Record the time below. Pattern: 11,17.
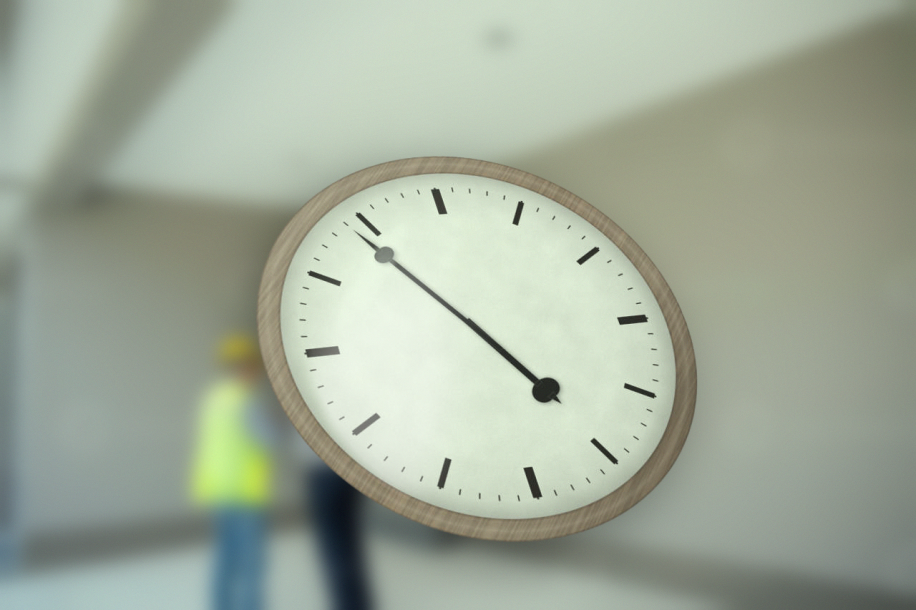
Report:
4,54
